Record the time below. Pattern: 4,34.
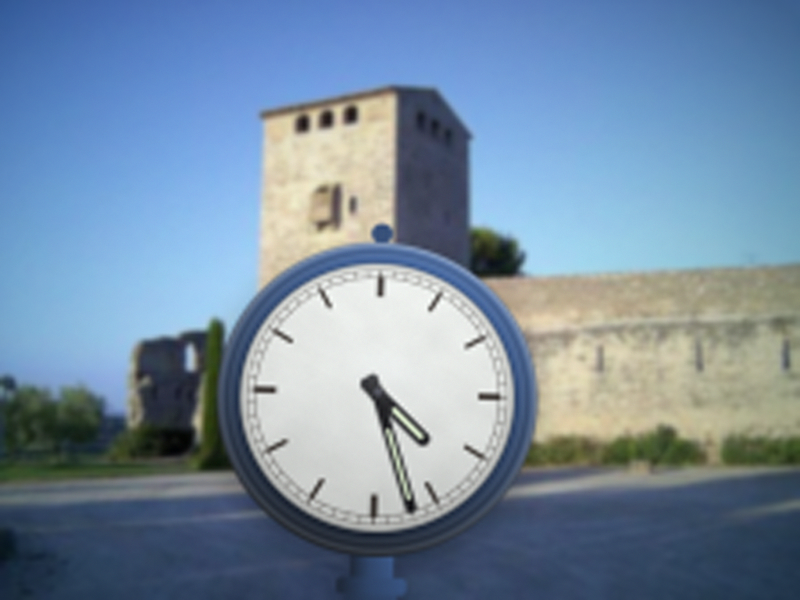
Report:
4,27
